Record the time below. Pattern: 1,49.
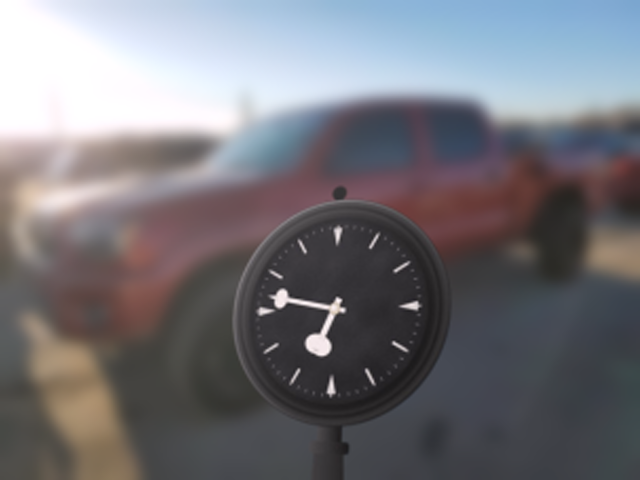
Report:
6,47
